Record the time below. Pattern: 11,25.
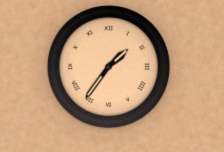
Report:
1,36
